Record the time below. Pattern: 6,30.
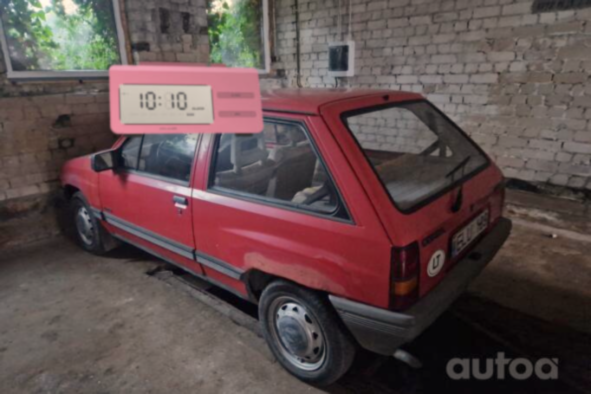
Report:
10,10
